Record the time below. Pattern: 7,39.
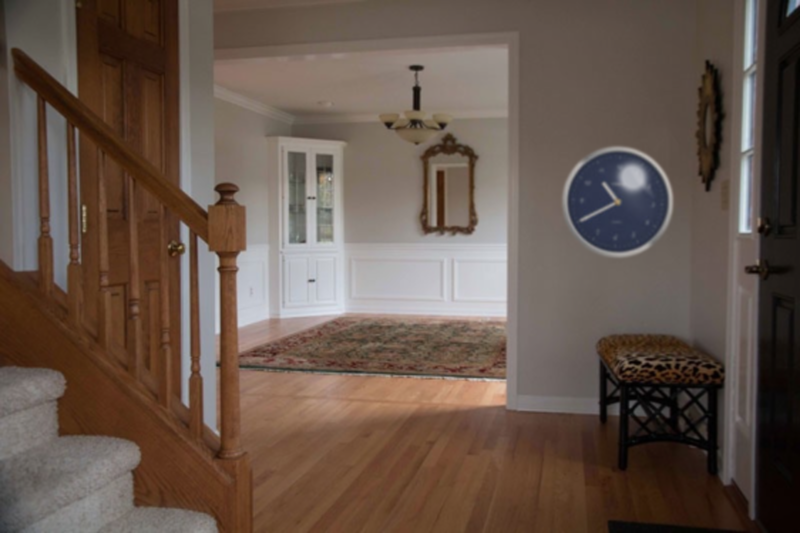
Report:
10,40
